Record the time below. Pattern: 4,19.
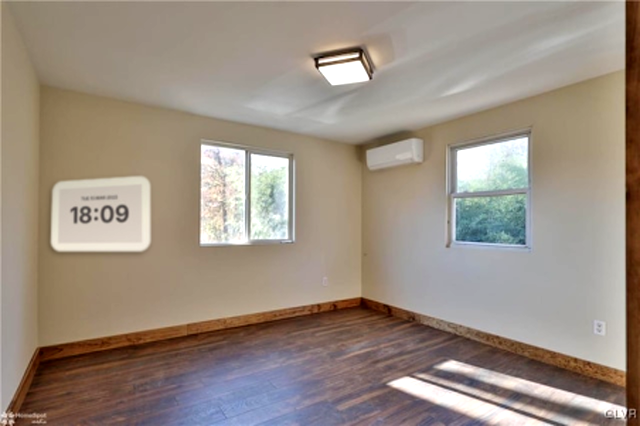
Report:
18,09
